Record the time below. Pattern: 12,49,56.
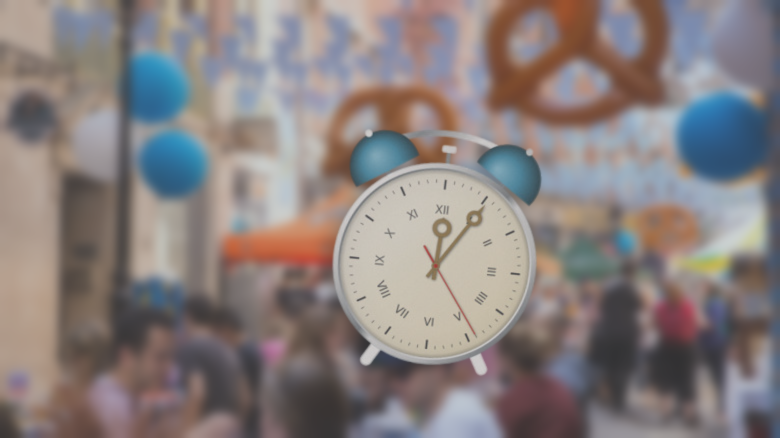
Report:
12,05,24
